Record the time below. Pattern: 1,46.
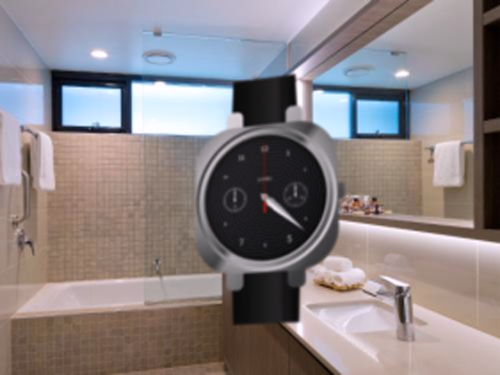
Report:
4,22
